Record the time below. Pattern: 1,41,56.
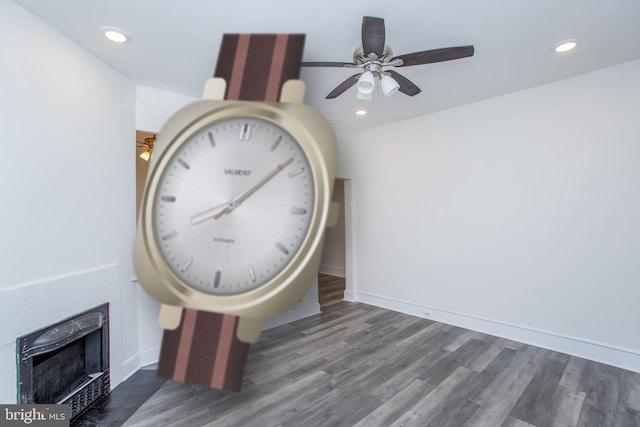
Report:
8,08,08
